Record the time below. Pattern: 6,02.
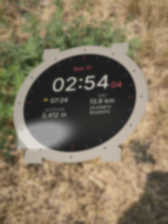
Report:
2,54
